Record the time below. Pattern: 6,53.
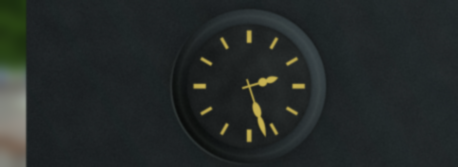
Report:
2,27
